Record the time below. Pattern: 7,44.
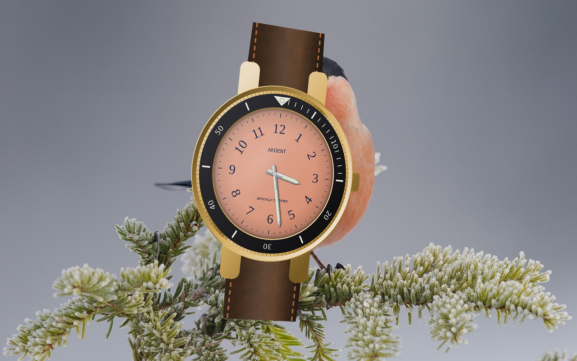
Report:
3,28
